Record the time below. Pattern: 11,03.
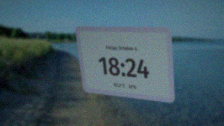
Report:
18,24
